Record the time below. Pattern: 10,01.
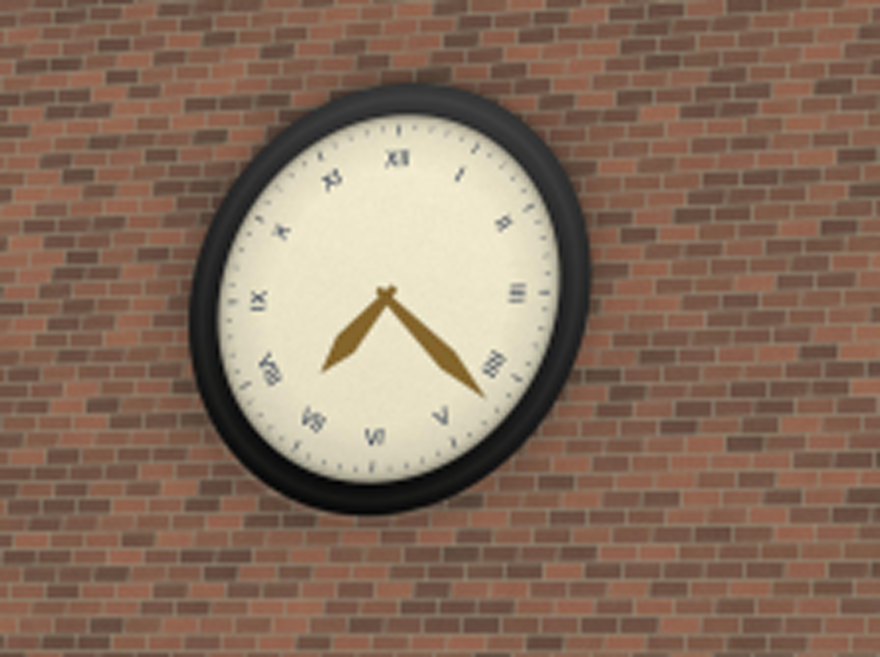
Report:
7,22
